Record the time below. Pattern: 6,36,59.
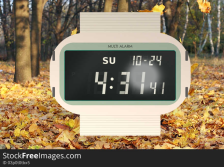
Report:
4,31,41
